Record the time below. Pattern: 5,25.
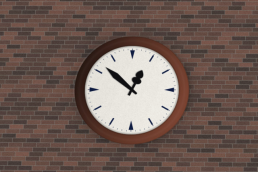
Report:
12,52
